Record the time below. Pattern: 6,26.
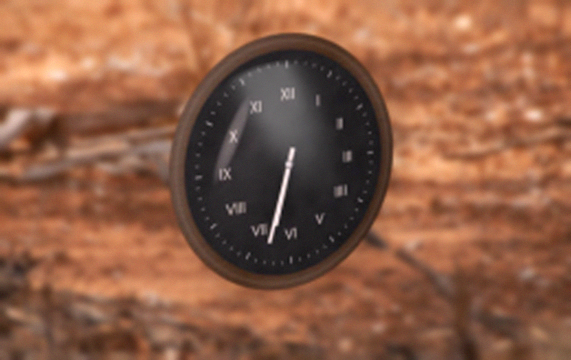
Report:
6,33
